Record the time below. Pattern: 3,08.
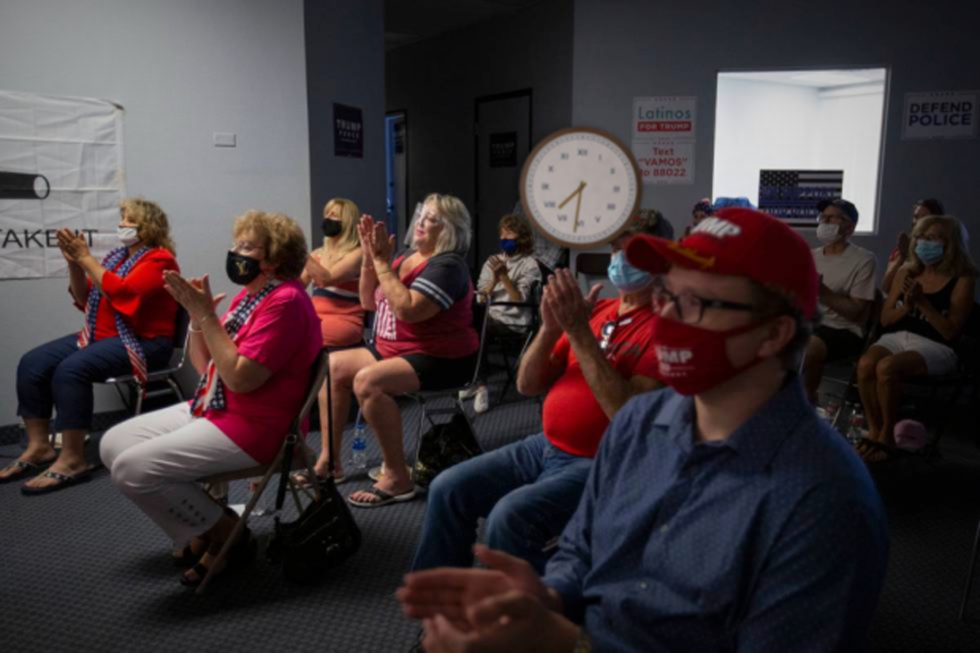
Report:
7,31
